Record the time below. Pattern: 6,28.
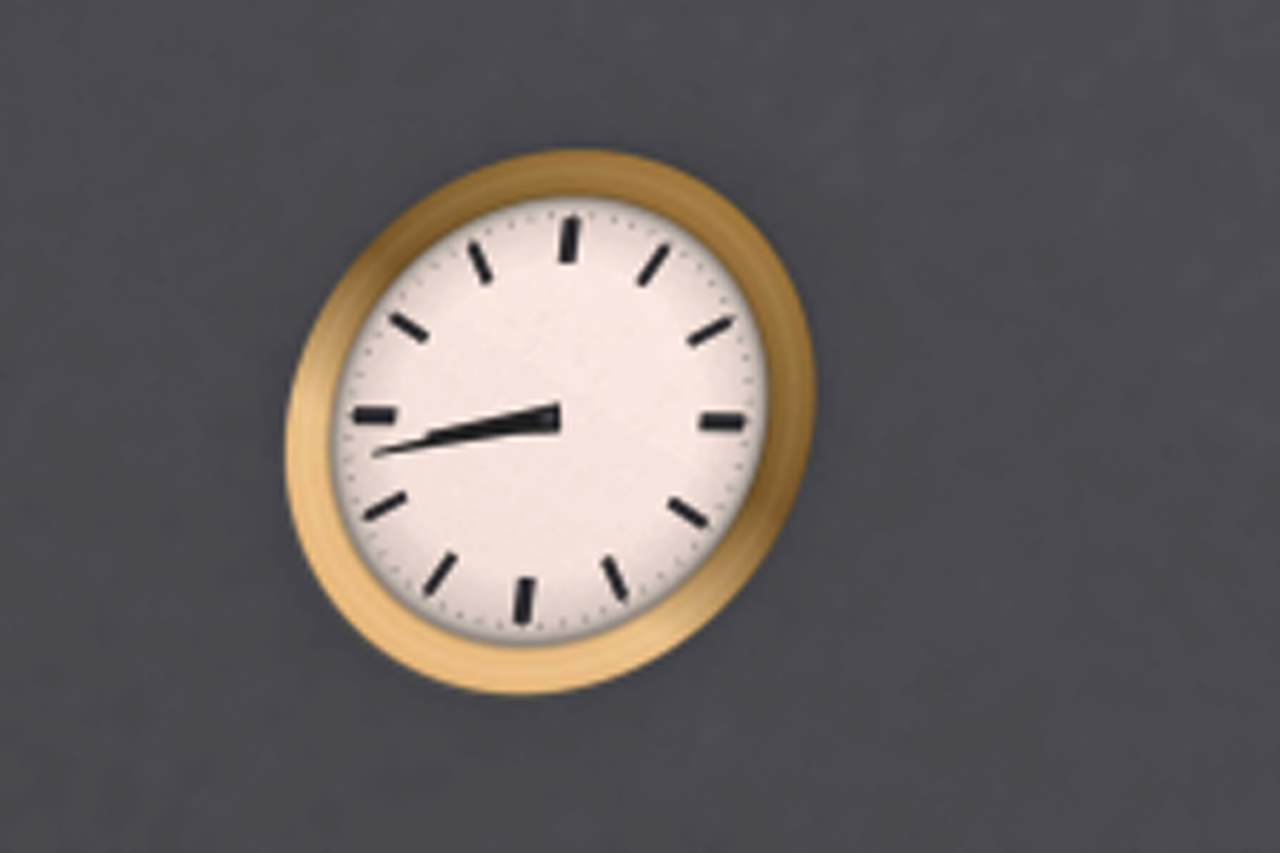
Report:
8,43
